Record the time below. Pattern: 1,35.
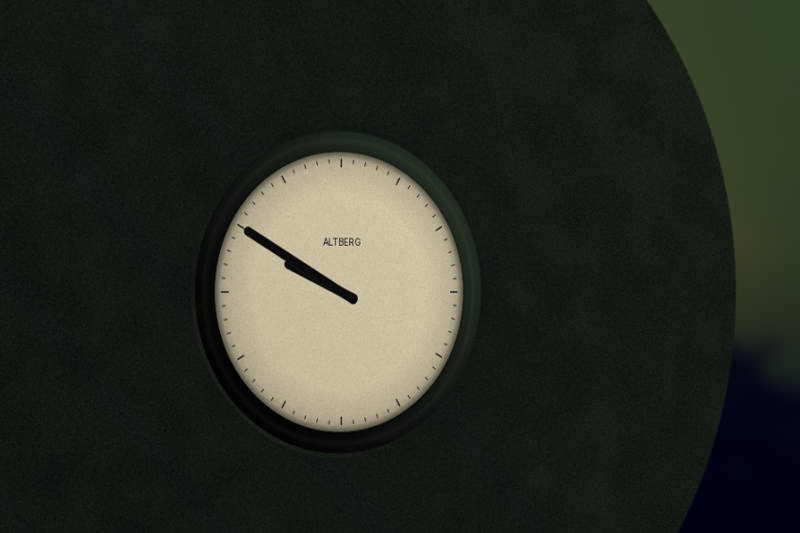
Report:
9,50
